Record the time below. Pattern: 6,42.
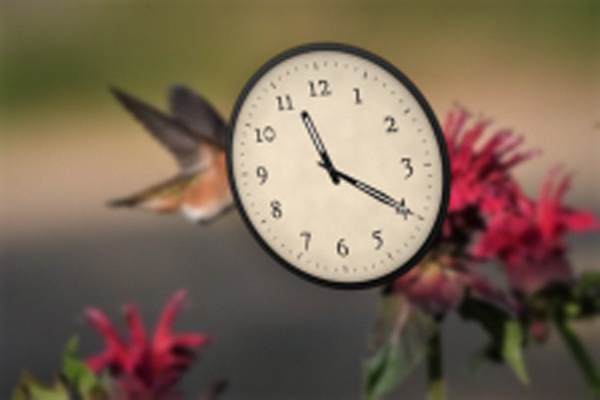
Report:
11,20
